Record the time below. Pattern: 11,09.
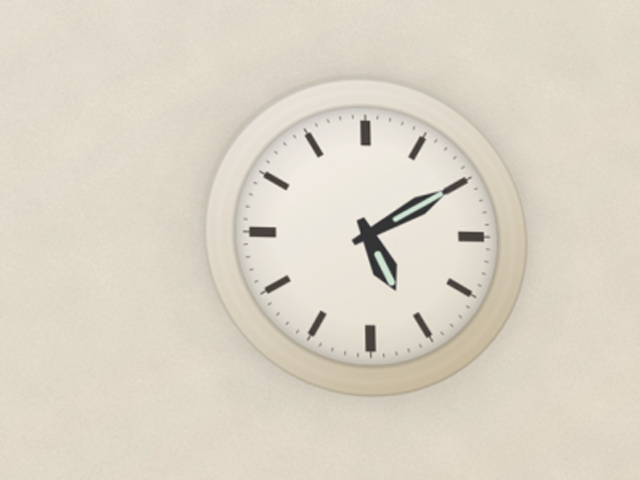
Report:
5,10
